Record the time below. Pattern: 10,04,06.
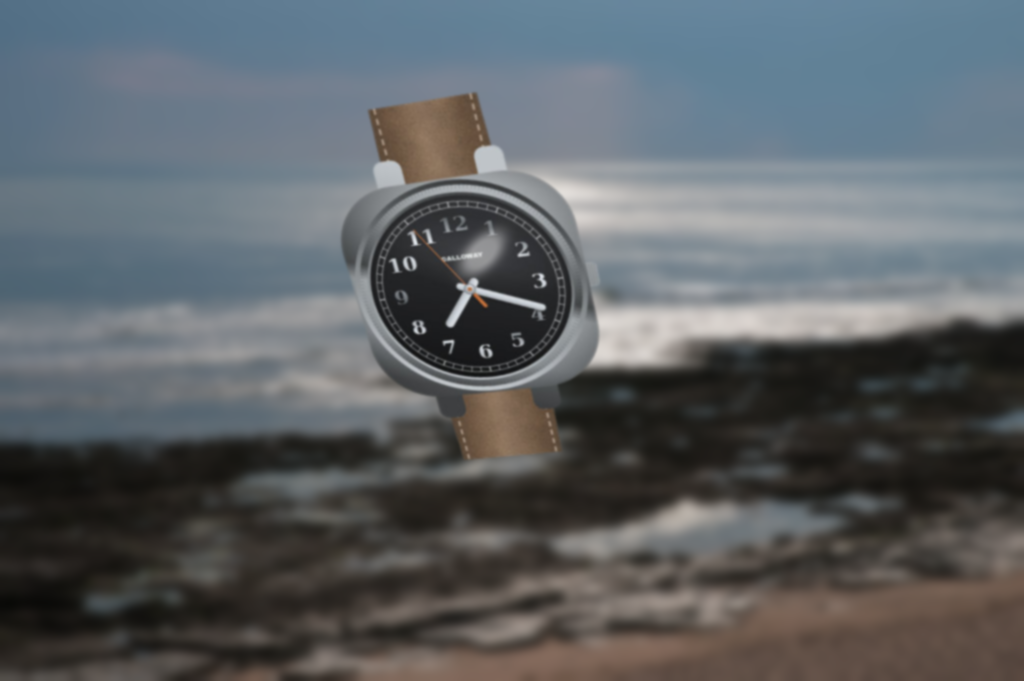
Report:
7,18,55
